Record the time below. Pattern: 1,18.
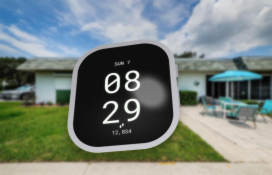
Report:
8,29
